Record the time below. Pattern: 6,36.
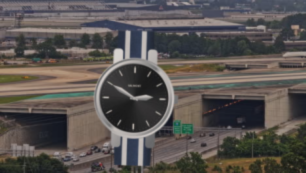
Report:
2,50
